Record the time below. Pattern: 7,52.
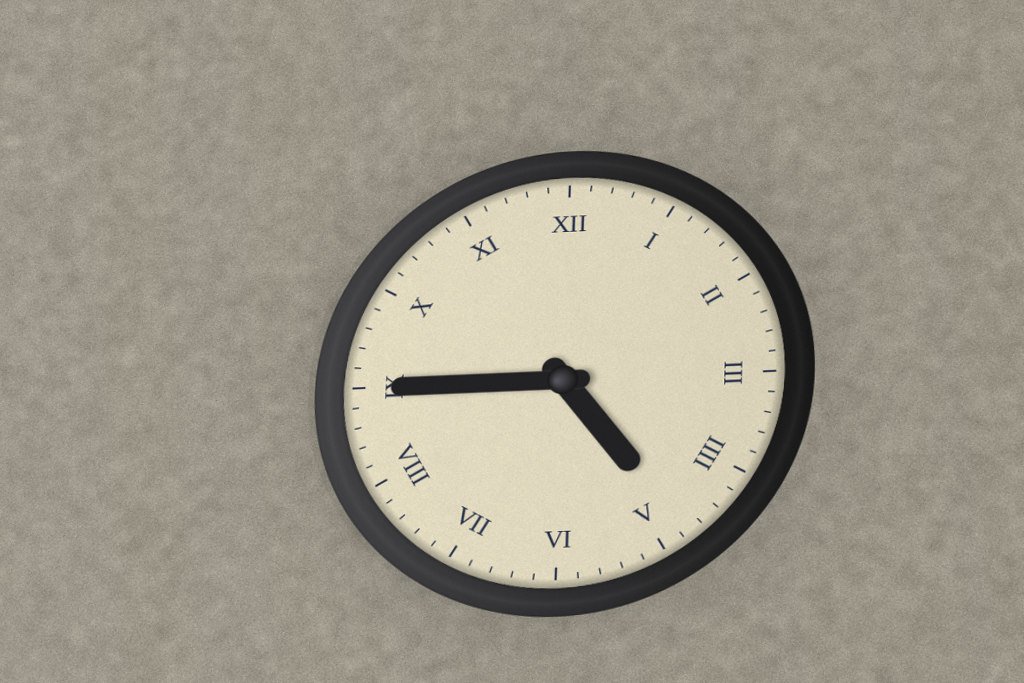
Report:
4,45
